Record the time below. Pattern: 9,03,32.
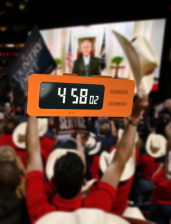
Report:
4,58,02
